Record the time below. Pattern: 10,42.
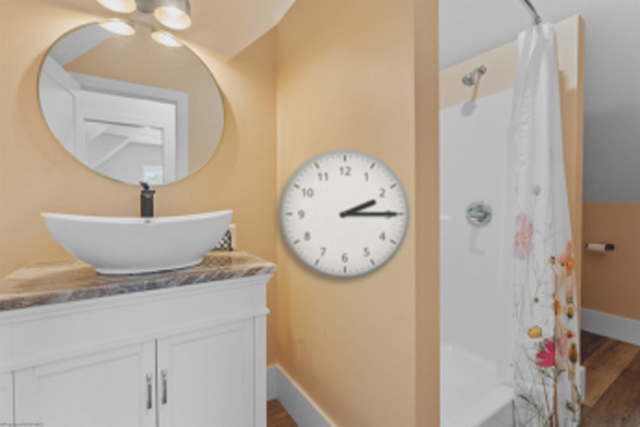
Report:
2,15
